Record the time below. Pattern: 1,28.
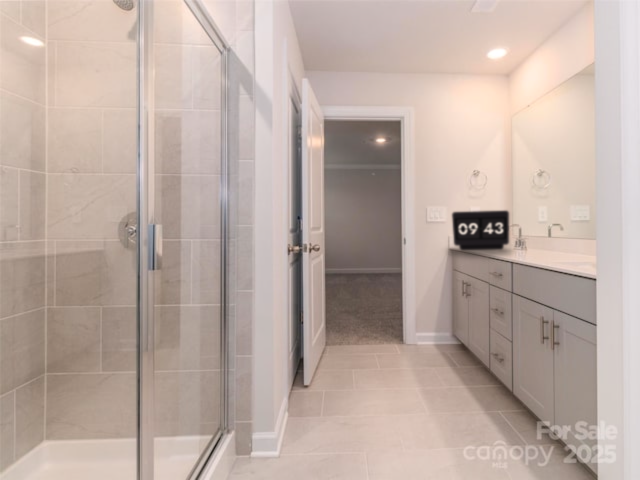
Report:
9,43
